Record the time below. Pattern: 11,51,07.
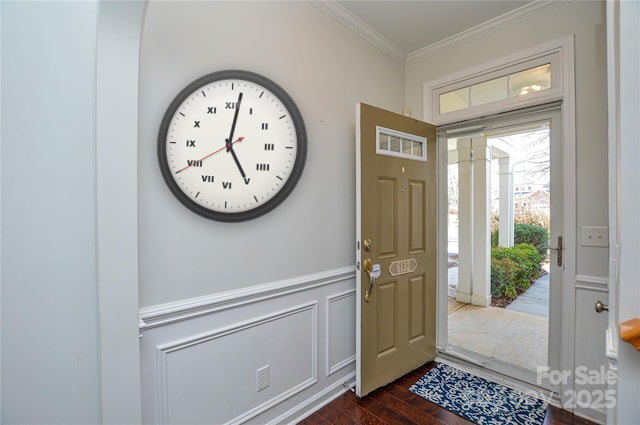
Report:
5,01,40
